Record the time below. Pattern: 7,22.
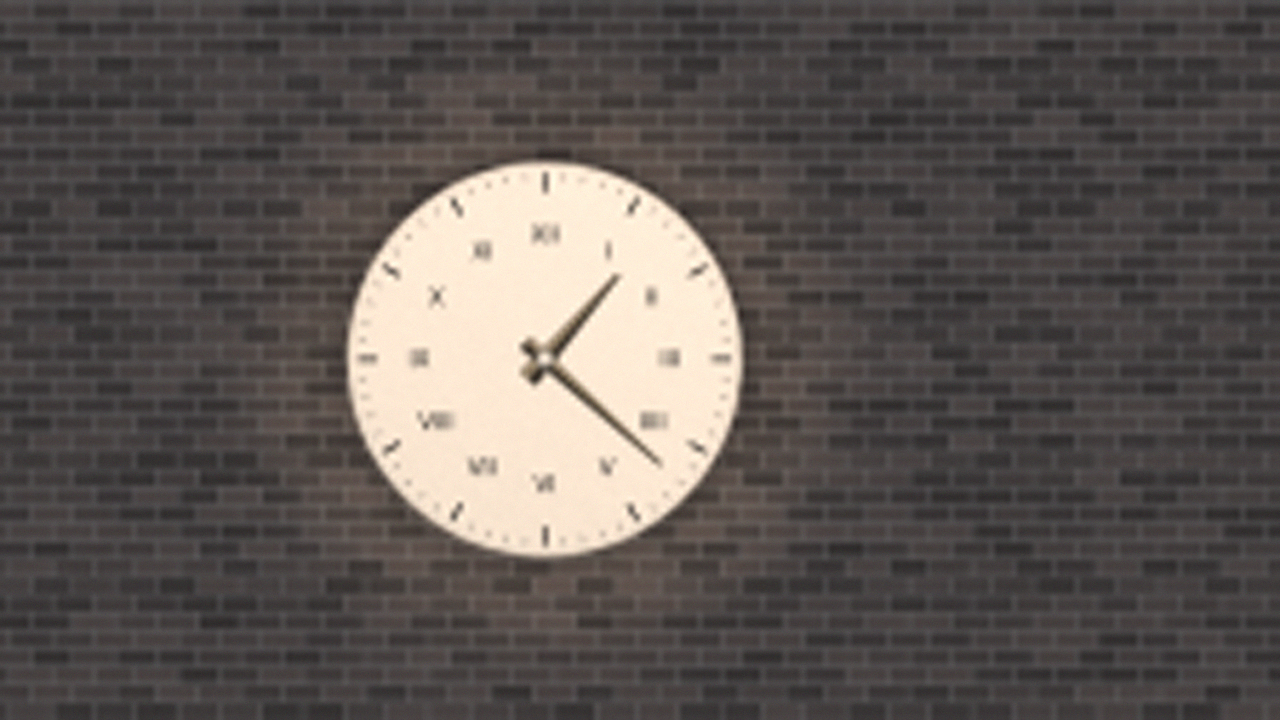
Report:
1,22
